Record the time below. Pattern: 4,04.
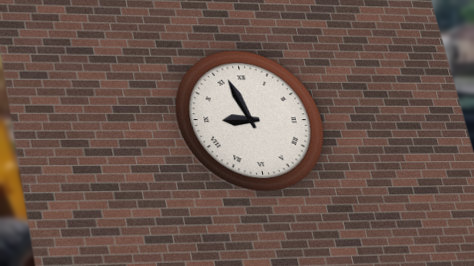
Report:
8,57
